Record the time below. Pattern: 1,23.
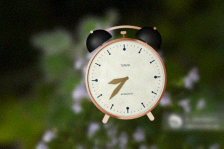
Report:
8,37
